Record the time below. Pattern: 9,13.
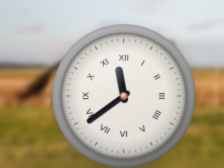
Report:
11,39
